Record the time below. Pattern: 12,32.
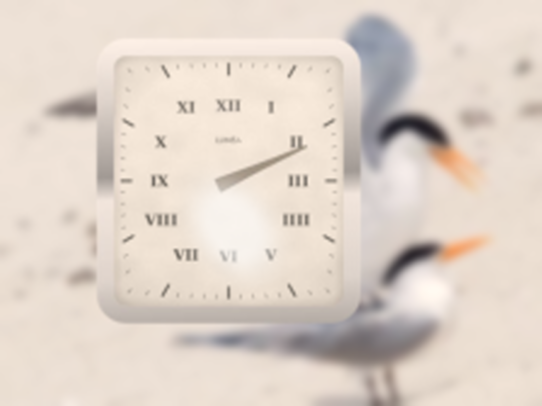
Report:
2,11
